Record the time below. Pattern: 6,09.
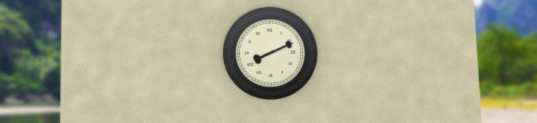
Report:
8,11
